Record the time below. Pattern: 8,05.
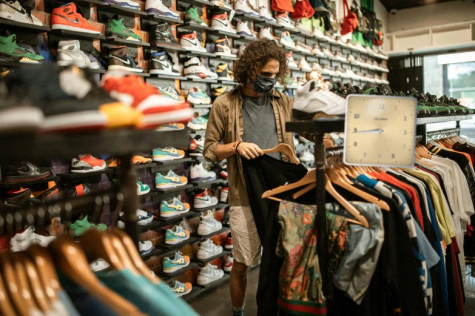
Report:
8,44
